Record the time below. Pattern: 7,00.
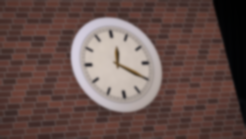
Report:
12,20
